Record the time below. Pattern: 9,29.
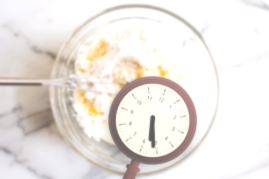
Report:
5,26
